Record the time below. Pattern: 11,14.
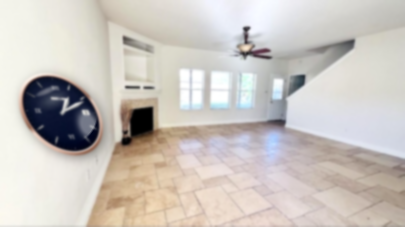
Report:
1,11
